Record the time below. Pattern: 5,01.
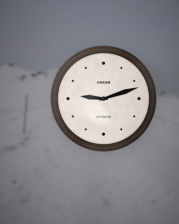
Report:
9,12
